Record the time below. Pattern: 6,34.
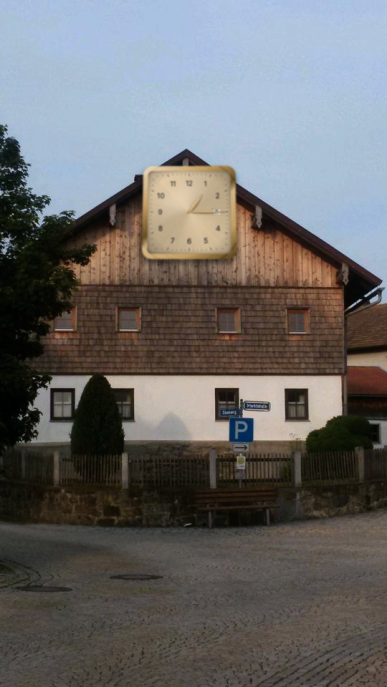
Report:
1,15
